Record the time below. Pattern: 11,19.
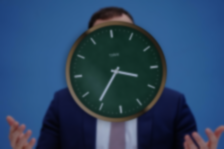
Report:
3,36
